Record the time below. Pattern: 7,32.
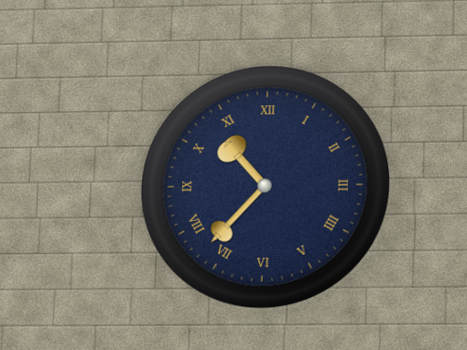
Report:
10,37
